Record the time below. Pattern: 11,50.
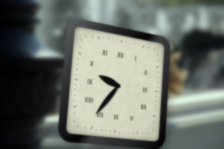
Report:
9,36
